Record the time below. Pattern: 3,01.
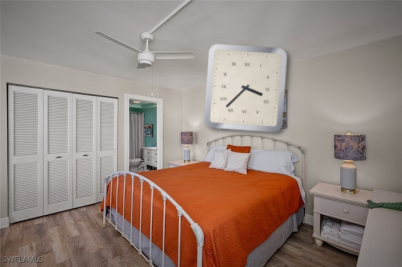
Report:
3,37
